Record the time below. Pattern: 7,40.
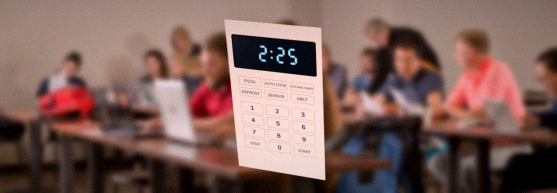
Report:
2,25
